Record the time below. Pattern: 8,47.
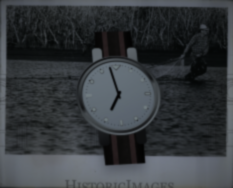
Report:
6,58
